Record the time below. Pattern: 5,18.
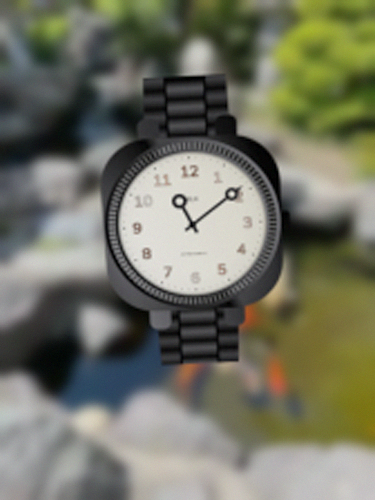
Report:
11,09
